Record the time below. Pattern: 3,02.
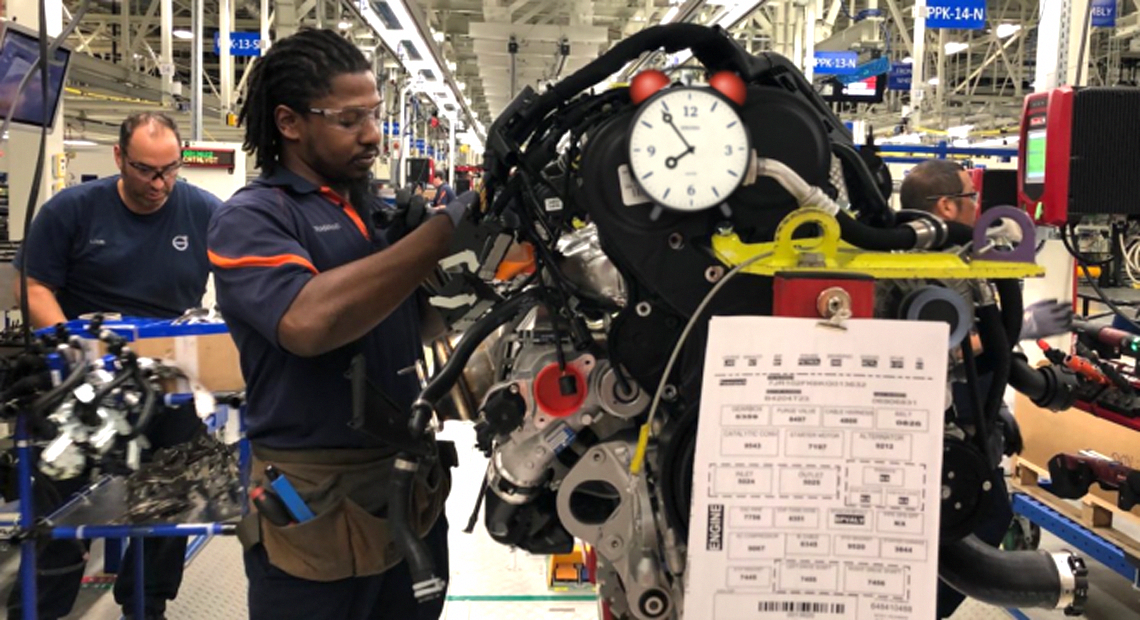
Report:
7,54
